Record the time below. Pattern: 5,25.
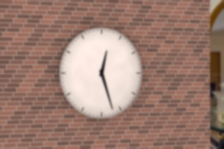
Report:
12,27
